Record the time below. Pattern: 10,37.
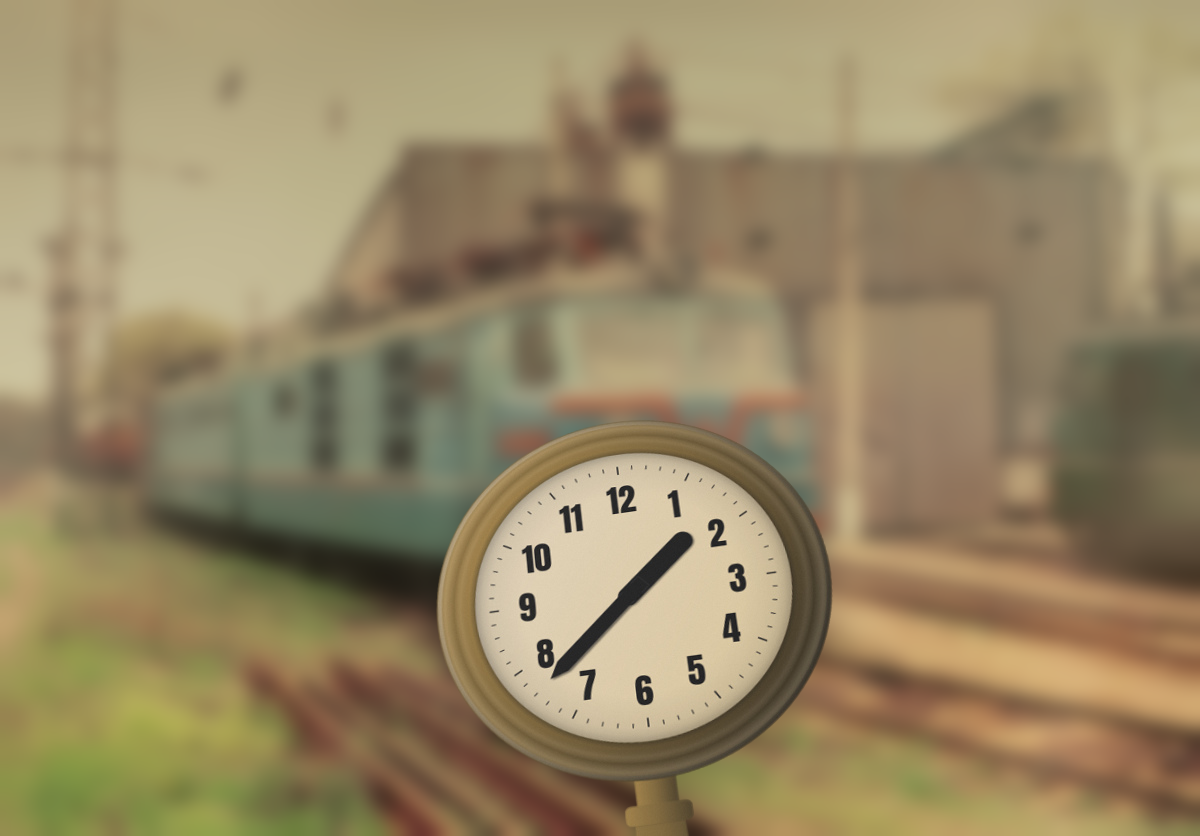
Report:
1,38
